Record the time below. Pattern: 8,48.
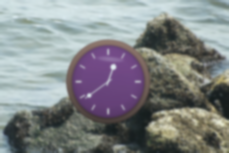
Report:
12,39
